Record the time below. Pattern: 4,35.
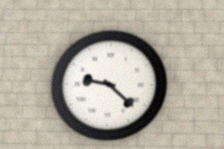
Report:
9,22
